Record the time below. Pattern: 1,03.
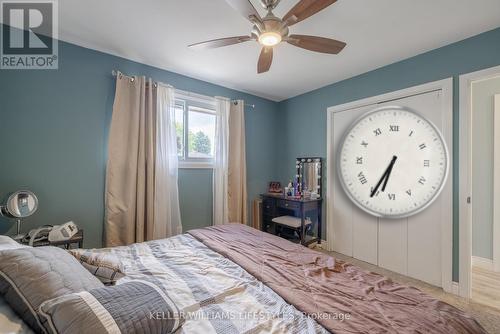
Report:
6,35
